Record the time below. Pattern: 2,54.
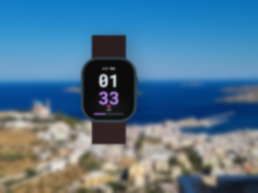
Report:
1,33
